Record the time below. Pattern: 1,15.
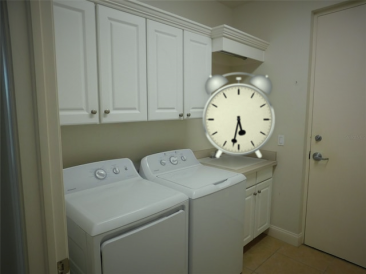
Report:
5,32
